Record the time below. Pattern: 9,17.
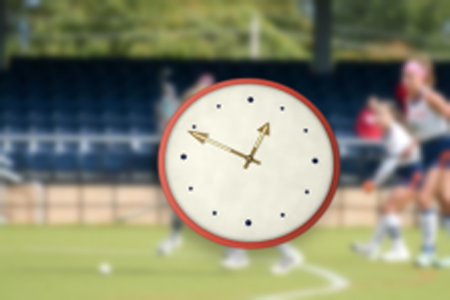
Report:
12,49
